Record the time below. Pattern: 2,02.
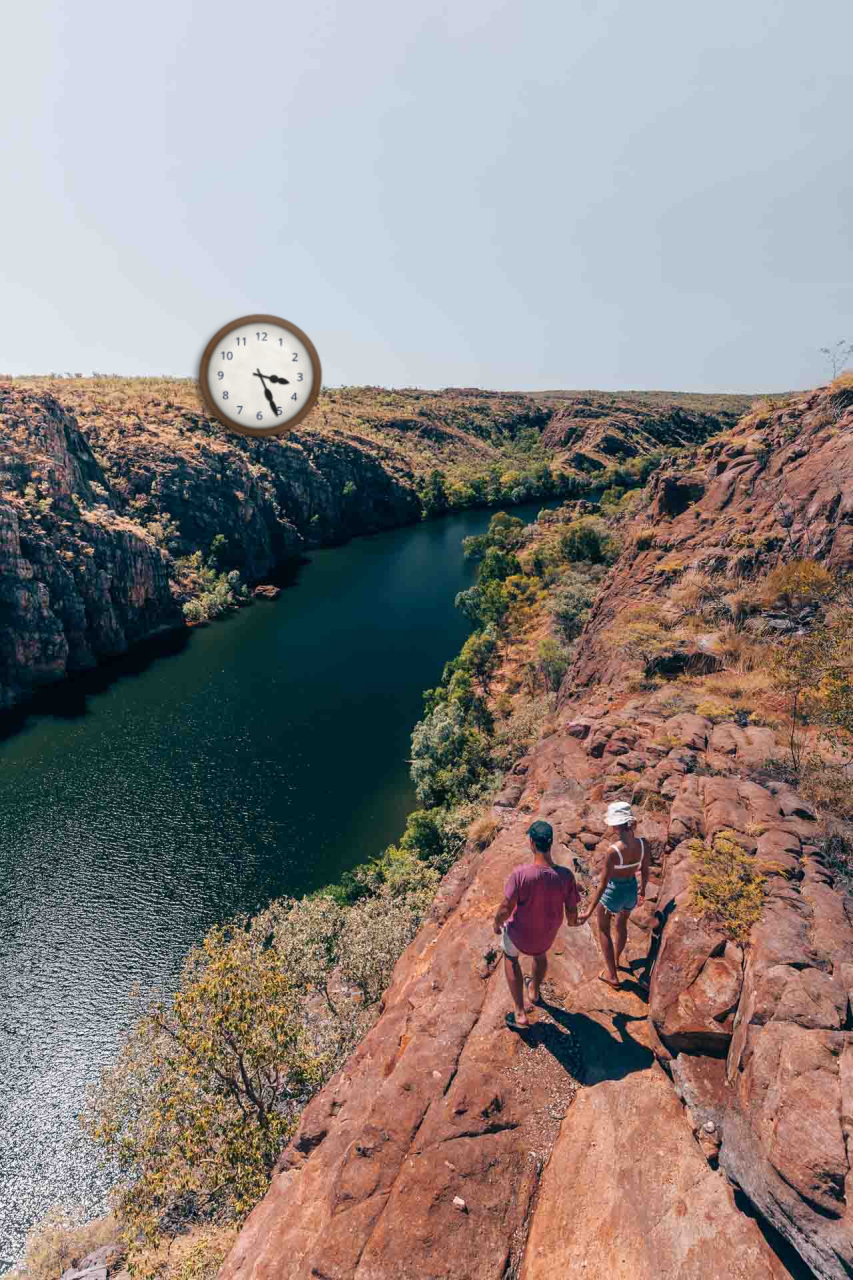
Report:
3,26
